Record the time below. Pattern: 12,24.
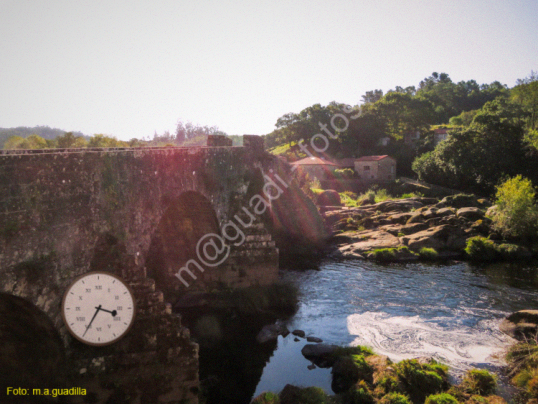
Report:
3,35
